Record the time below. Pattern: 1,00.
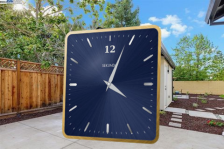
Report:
4,04
